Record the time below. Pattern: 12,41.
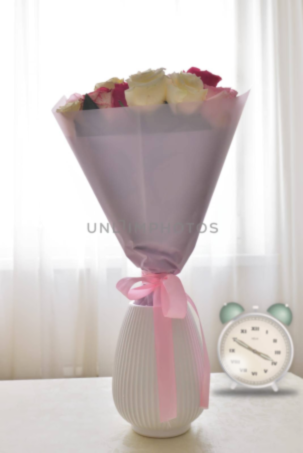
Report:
3,50
